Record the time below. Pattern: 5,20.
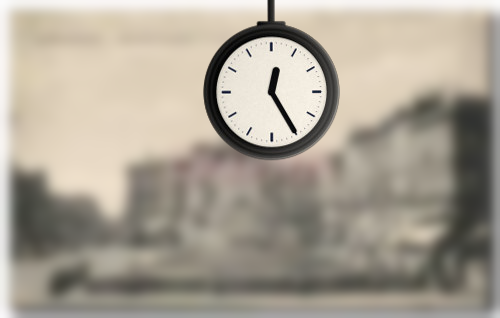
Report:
12,25
